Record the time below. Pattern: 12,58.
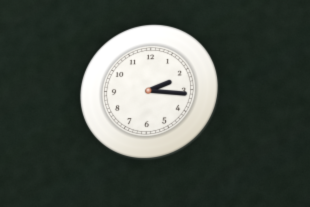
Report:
2,16
